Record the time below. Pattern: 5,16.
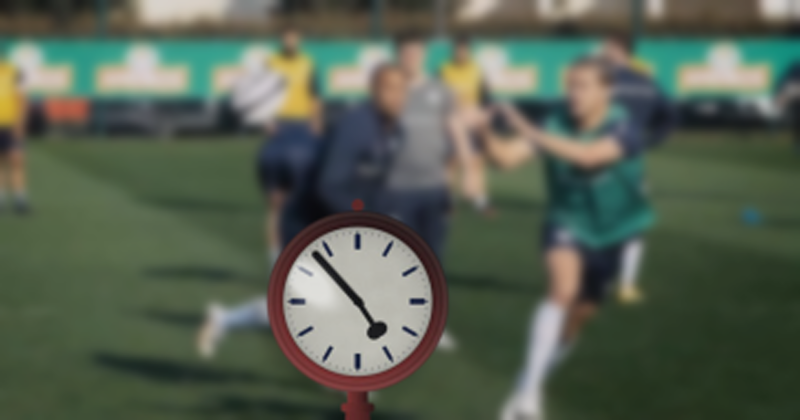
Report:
4,53
